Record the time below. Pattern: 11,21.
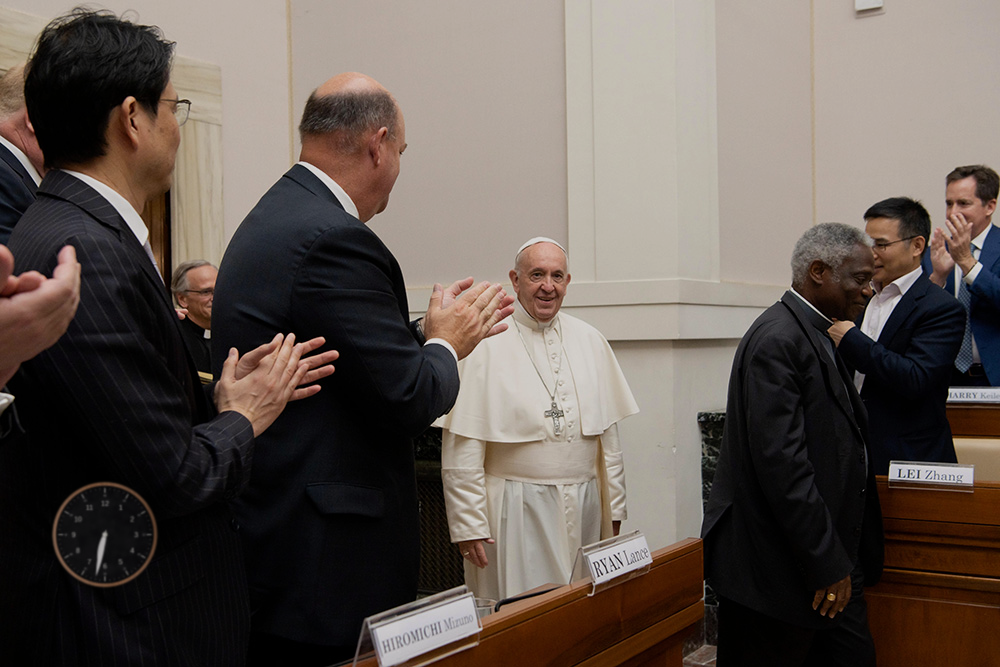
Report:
6,32
